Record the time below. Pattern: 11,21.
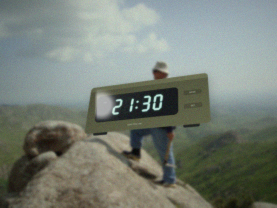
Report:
21,30
